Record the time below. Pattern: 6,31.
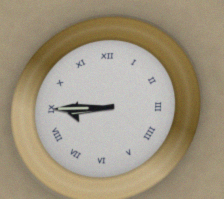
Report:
8,45
